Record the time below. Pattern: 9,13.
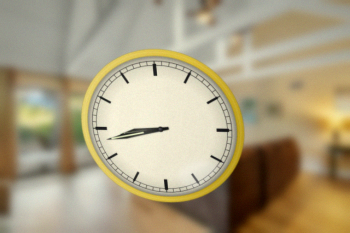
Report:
8,43
